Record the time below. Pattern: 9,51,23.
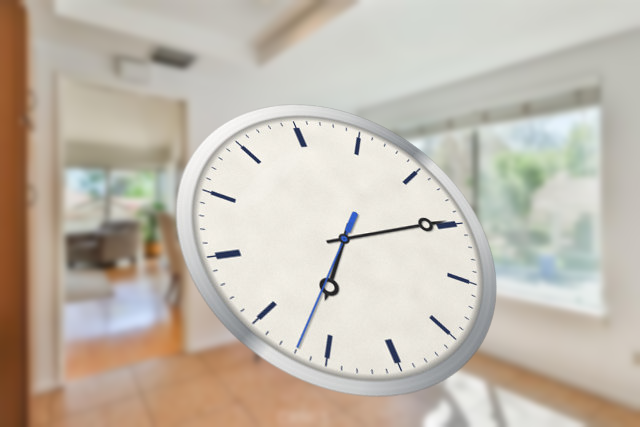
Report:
7,14,37
